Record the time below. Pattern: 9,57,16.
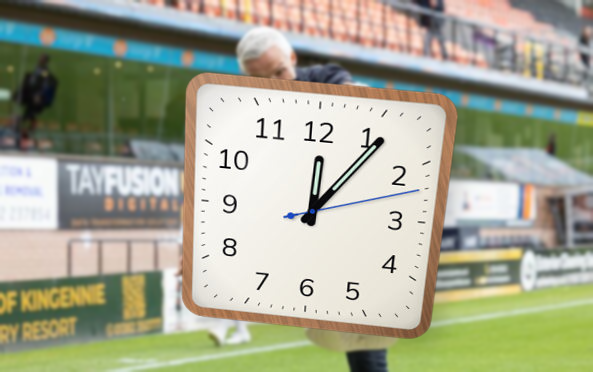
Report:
12,06,12
